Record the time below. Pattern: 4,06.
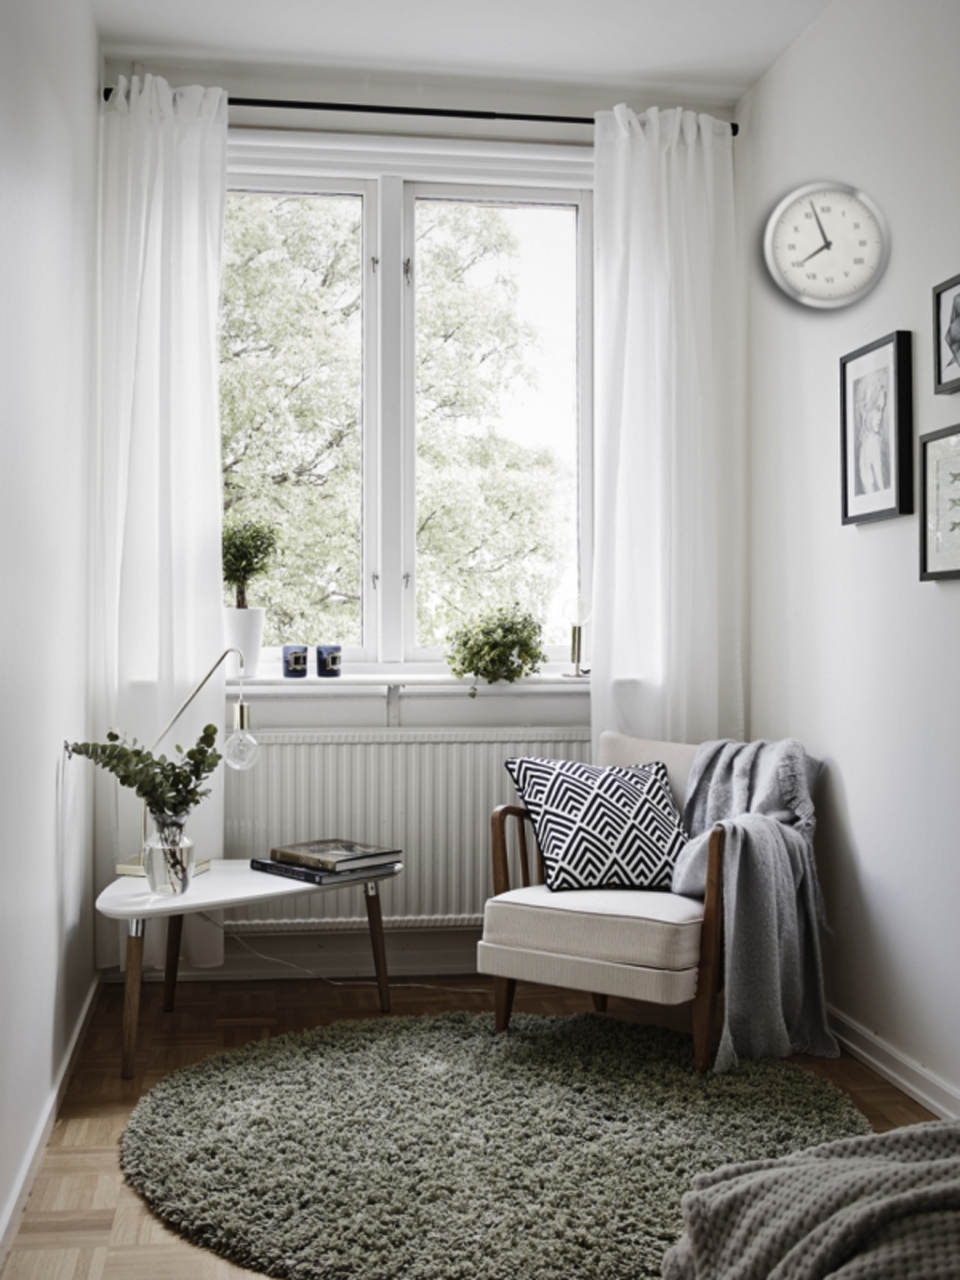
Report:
7,57
